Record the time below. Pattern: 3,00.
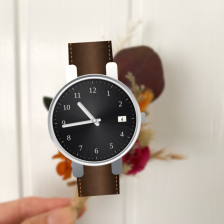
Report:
10,44
